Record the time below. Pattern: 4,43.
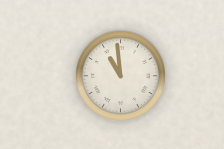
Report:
10,59
